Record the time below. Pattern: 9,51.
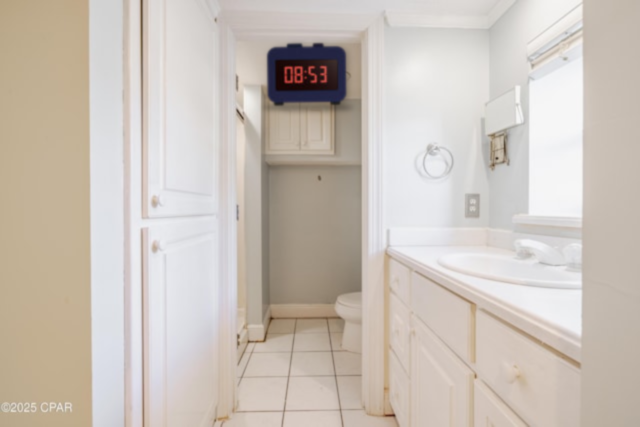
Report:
8,53
